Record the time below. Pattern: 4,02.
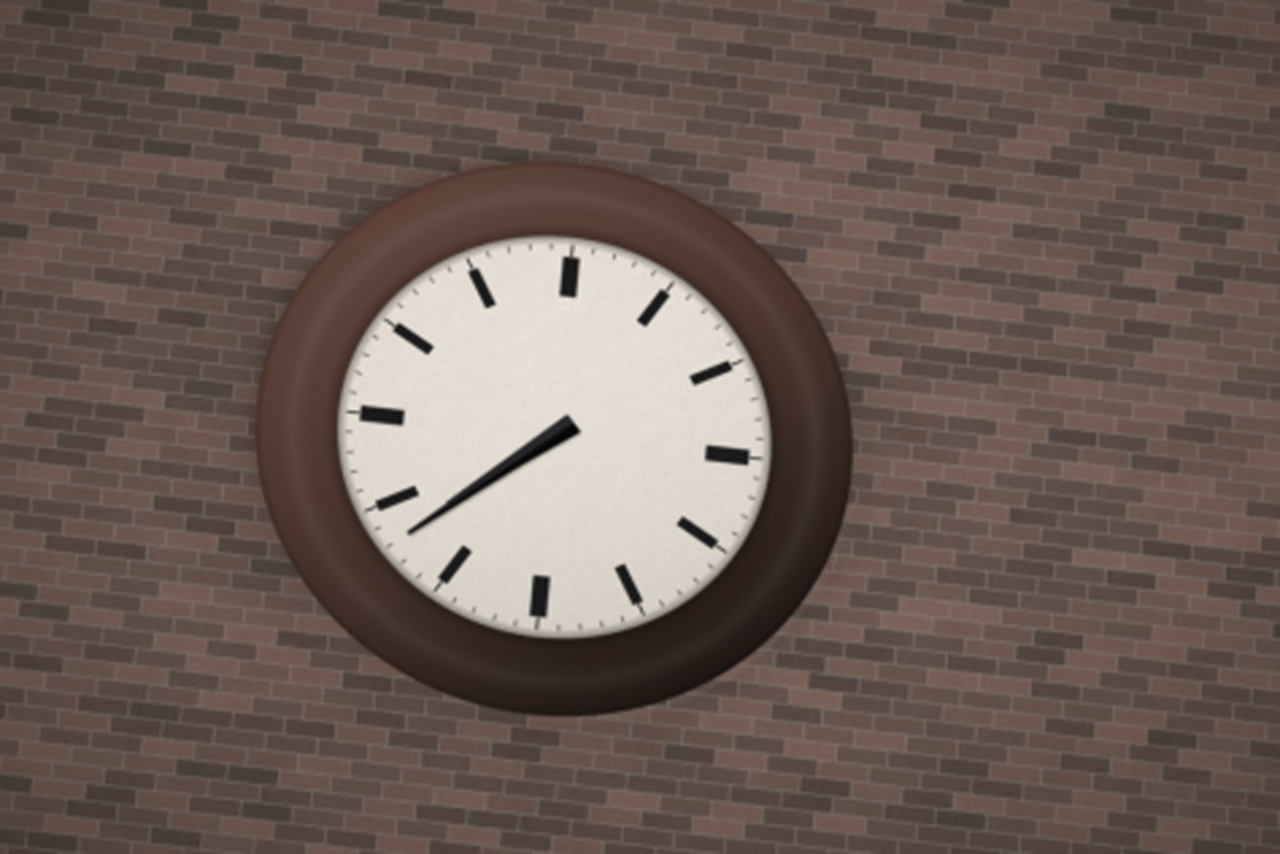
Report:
7,38
